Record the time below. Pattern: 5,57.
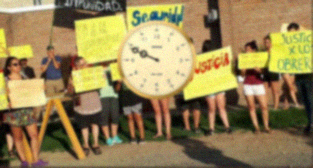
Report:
9,49
